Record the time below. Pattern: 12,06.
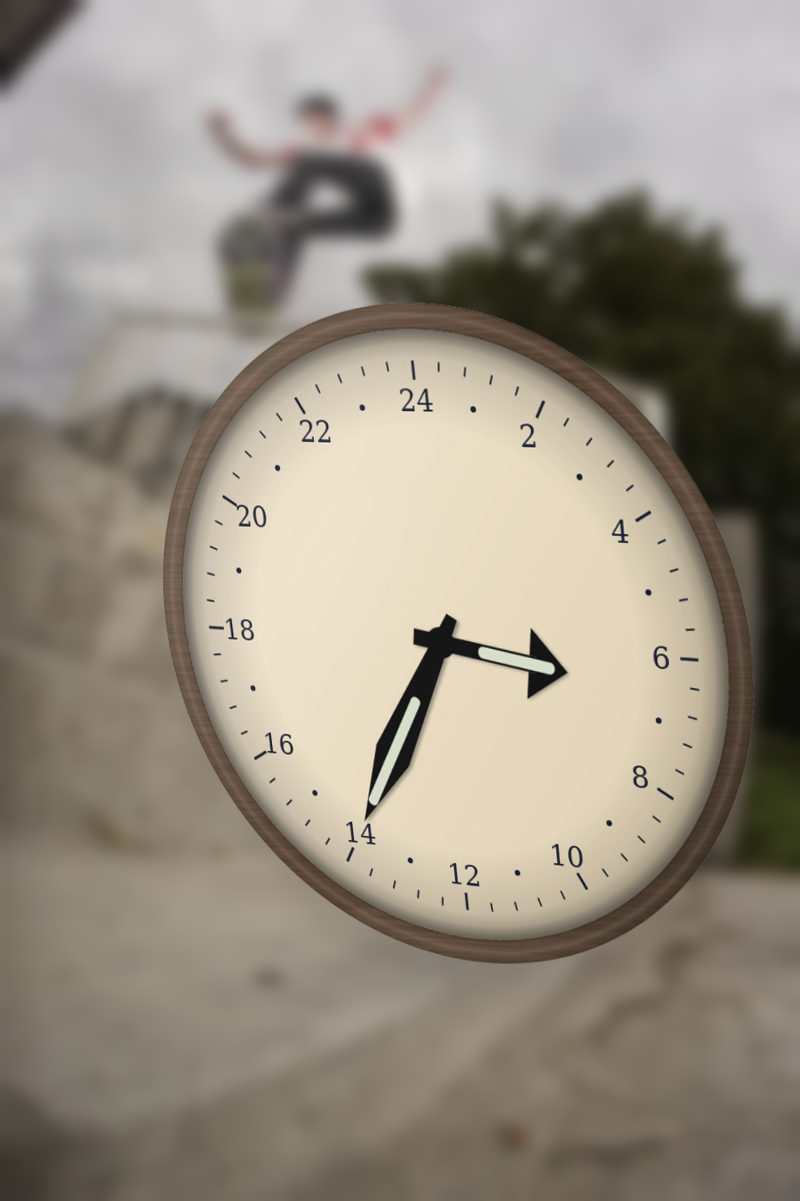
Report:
6,35
